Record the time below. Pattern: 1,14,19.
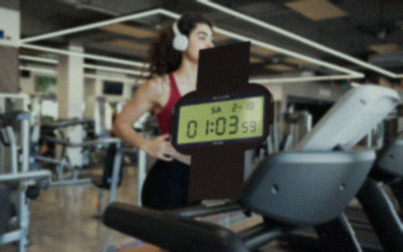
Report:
1,03,59
